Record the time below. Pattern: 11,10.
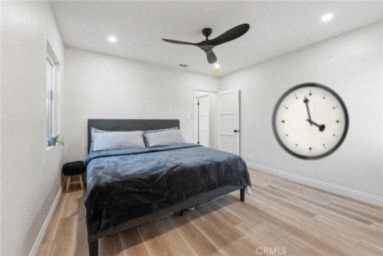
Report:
3,58
